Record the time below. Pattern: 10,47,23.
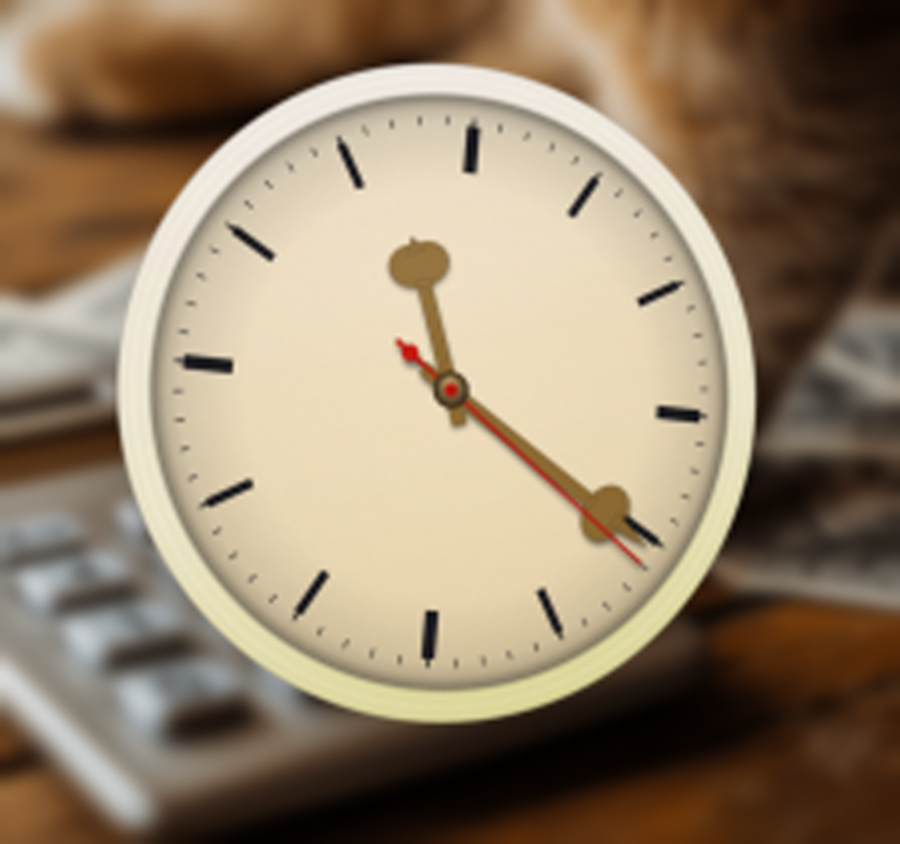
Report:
11,20,21
